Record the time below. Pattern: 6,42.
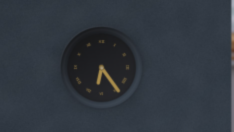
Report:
6,24
